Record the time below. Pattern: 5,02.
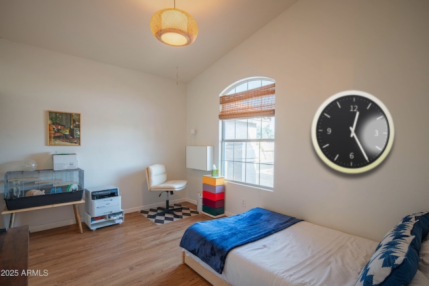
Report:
12,25
